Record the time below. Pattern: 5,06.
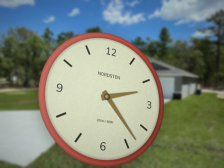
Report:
2,23
